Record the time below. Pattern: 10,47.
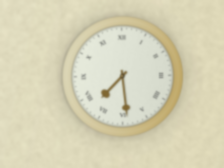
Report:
7,29
